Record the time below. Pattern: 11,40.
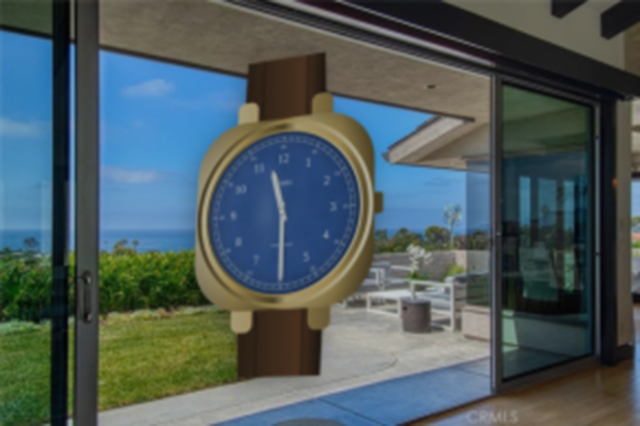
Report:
11,30
